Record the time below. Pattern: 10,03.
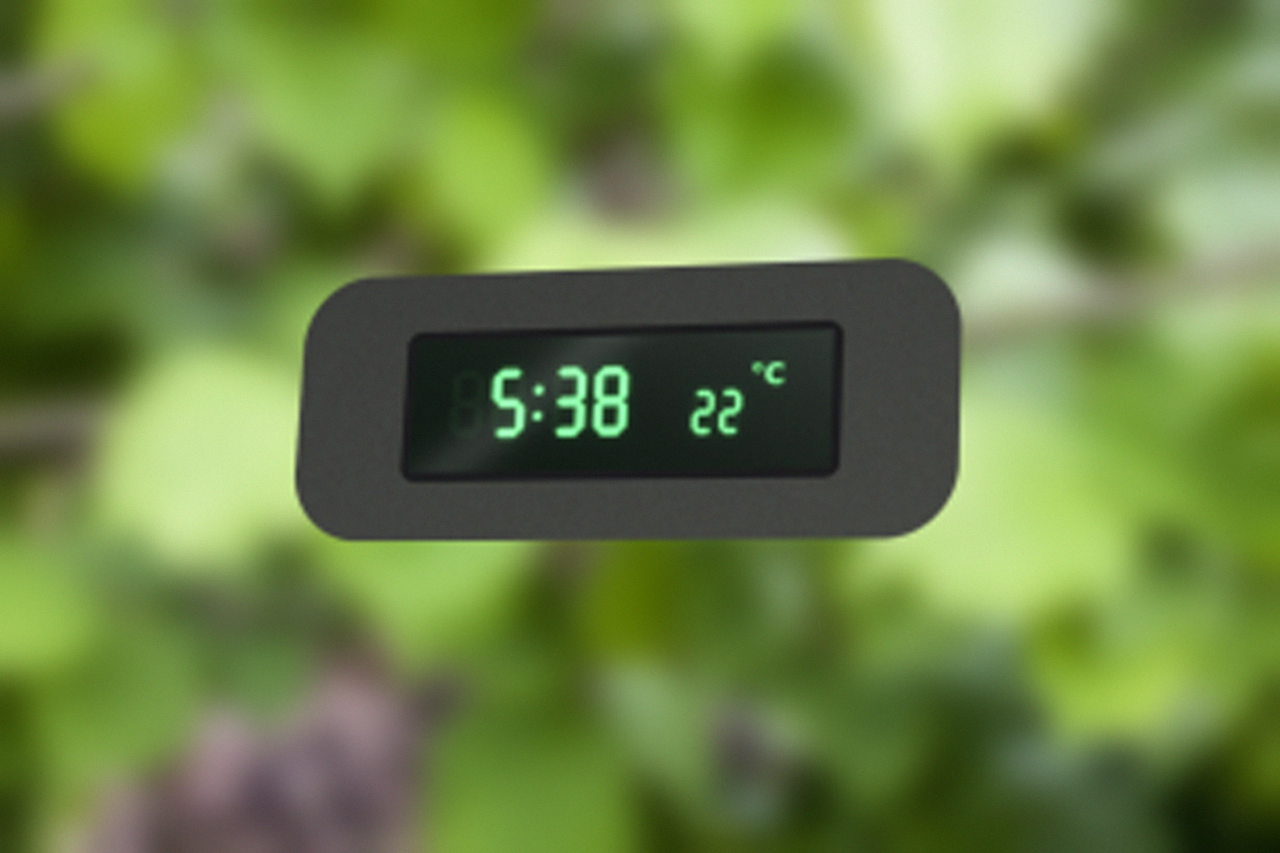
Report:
5,38
